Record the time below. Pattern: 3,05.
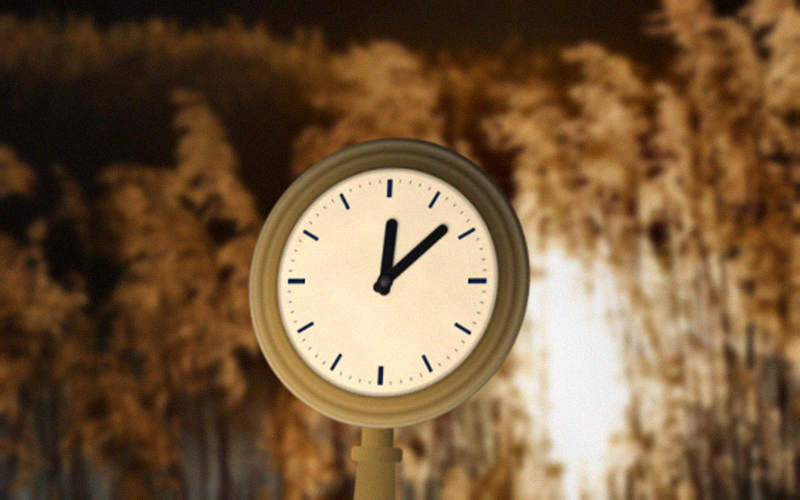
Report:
12,08
